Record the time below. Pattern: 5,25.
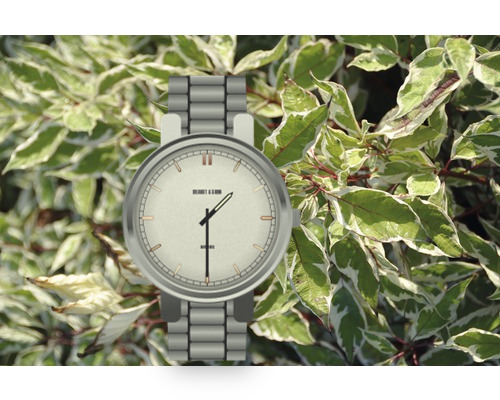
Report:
1,30
